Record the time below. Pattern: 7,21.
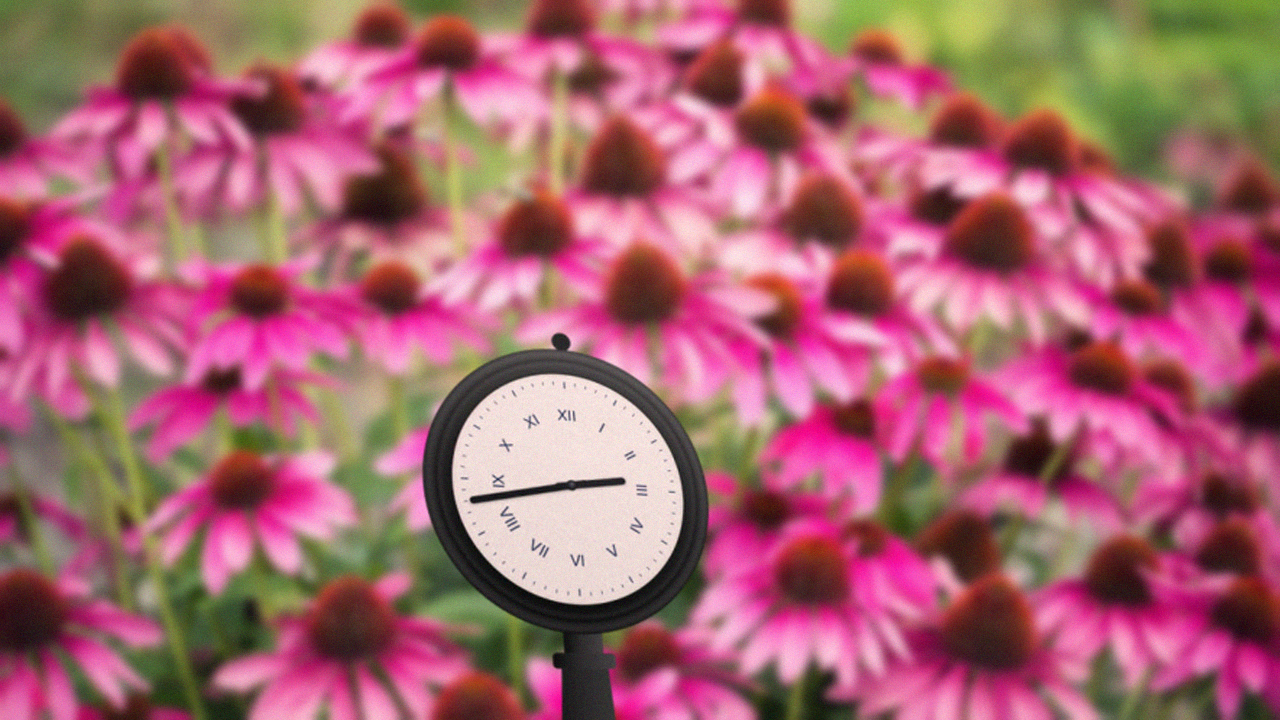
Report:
2,43
